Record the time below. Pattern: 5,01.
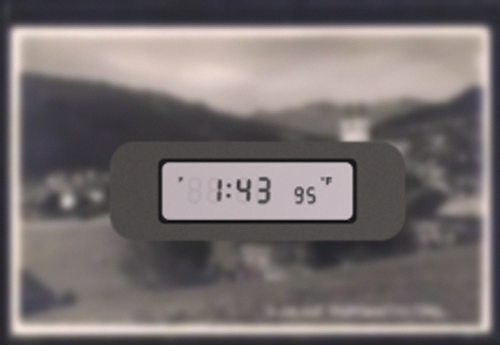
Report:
1,43
